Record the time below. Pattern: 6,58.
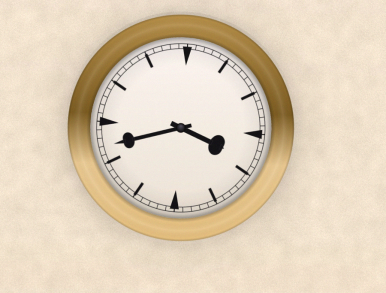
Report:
3,42
